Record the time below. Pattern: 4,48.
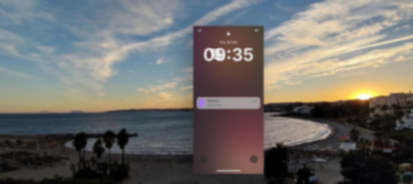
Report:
9,35
